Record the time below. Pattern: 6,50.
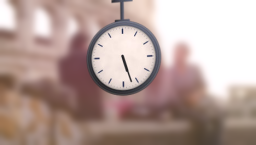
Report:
5,27
